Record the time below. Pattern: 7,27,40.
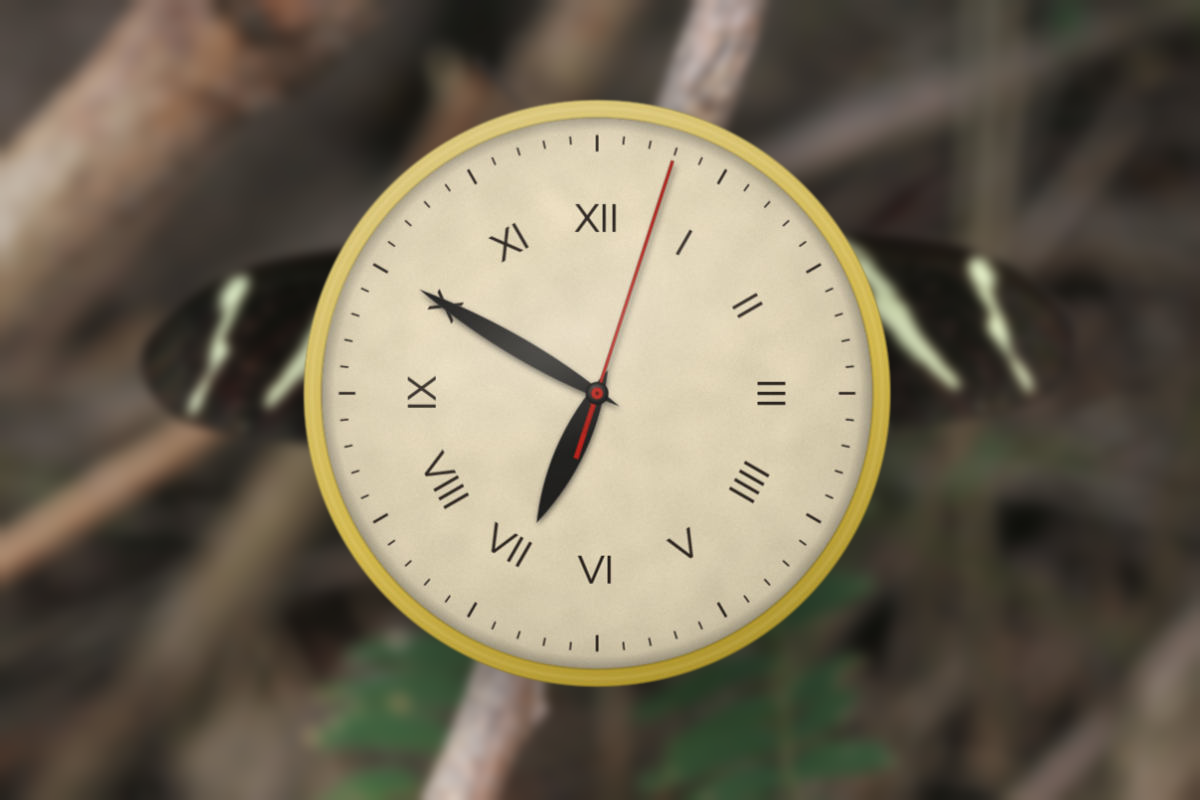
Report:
6,50,03
